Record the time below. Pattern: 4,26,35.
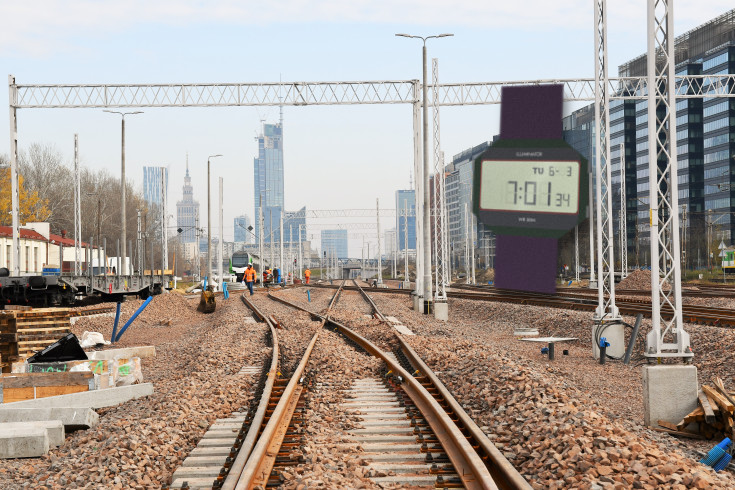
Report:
7,01,34
